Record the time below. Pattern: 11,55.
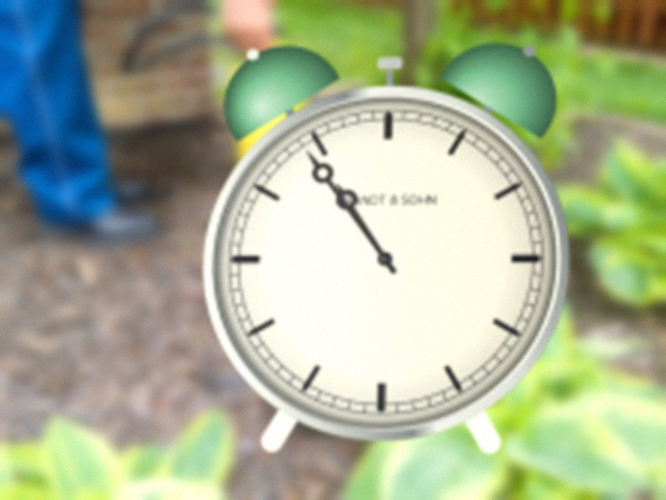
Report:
10,54
